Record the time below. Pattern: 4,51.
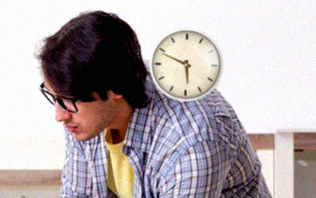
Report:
5,49
